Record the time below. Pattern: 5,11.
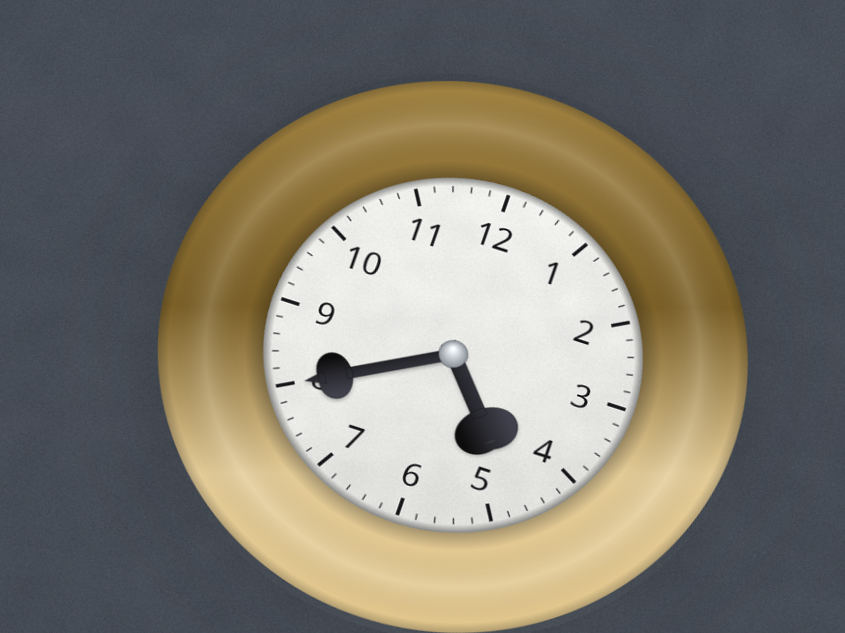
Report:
4,40
